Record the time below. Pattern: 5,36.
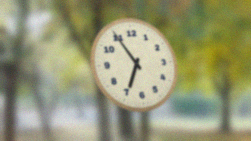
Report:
6,55
